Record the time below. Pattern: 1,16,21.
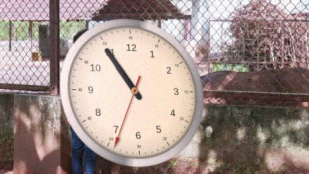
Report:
10,54,34
